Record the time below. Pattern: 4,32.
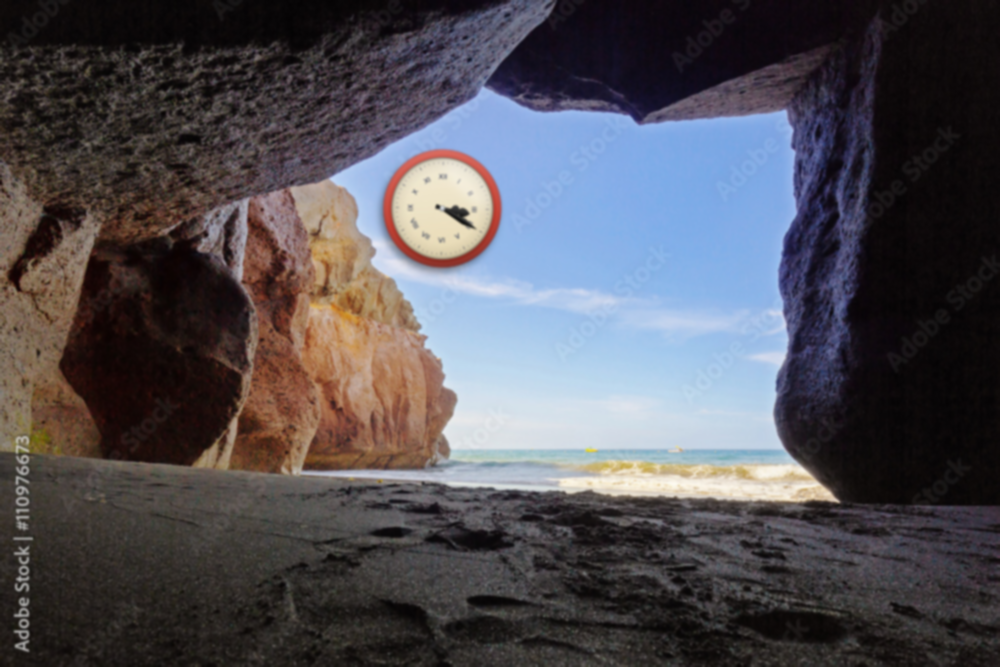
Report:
3,20
